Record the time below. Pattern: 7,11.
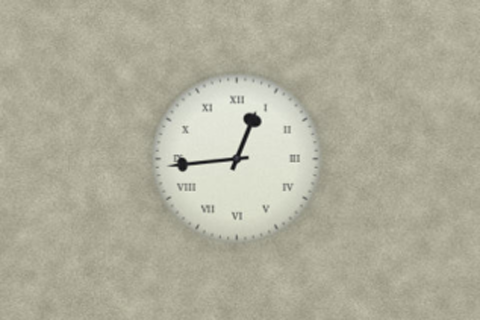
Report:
12,44
